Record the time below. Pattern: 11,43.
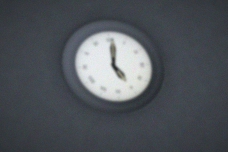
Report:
5,01
